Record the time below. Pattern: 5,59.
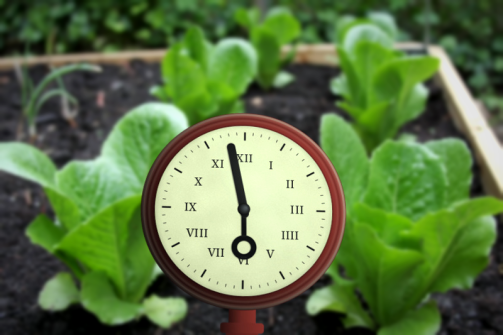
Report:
5,58
